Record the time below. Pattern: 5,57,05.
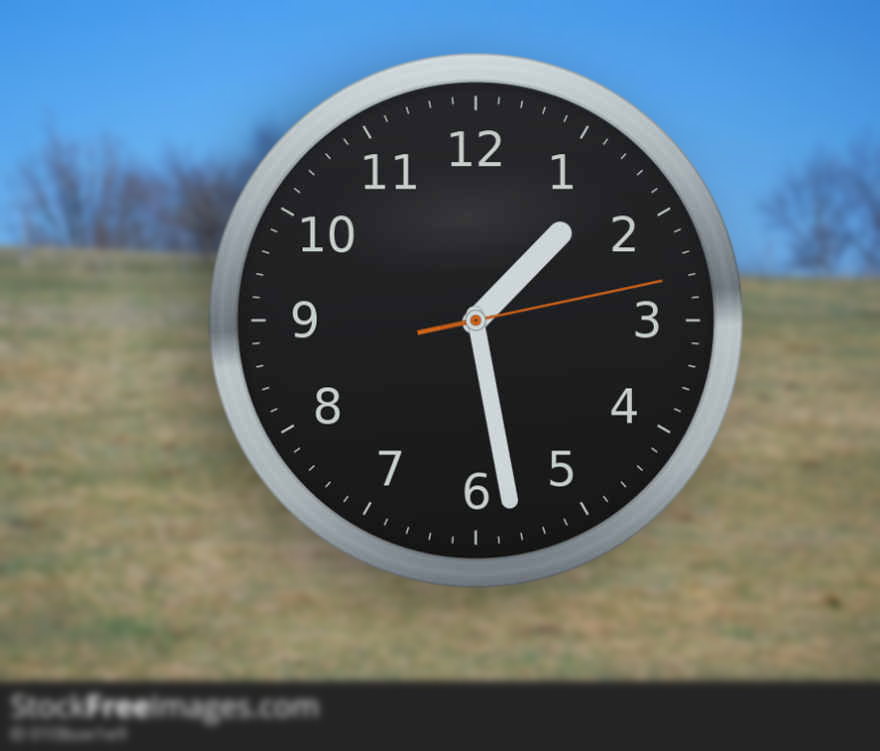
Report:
1,28,13
